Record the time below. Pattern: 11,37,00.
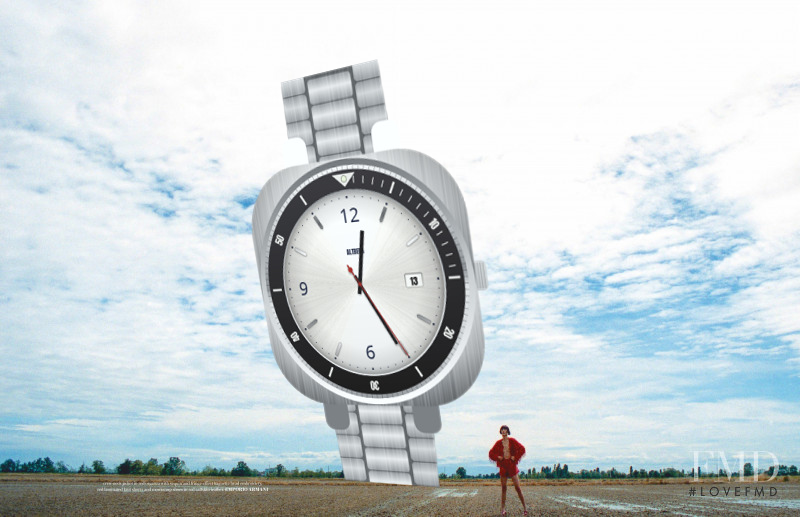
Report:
12,25,25
